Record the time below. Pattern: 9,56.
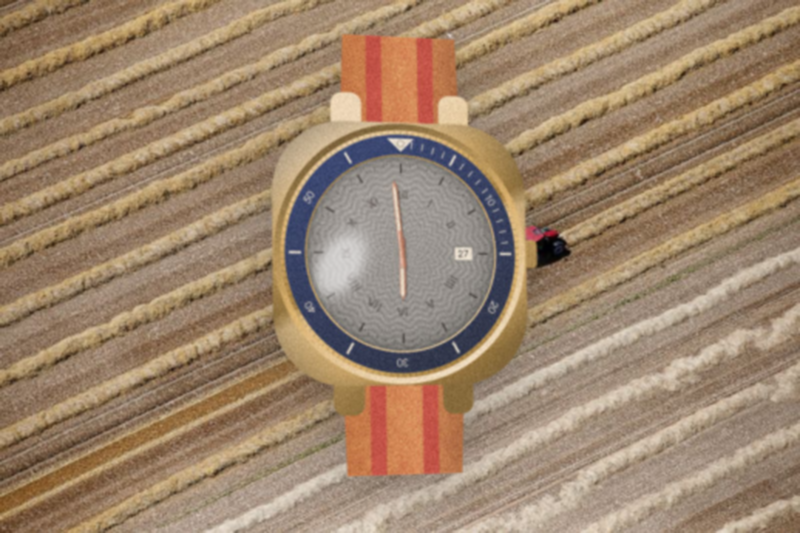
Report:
5,59
